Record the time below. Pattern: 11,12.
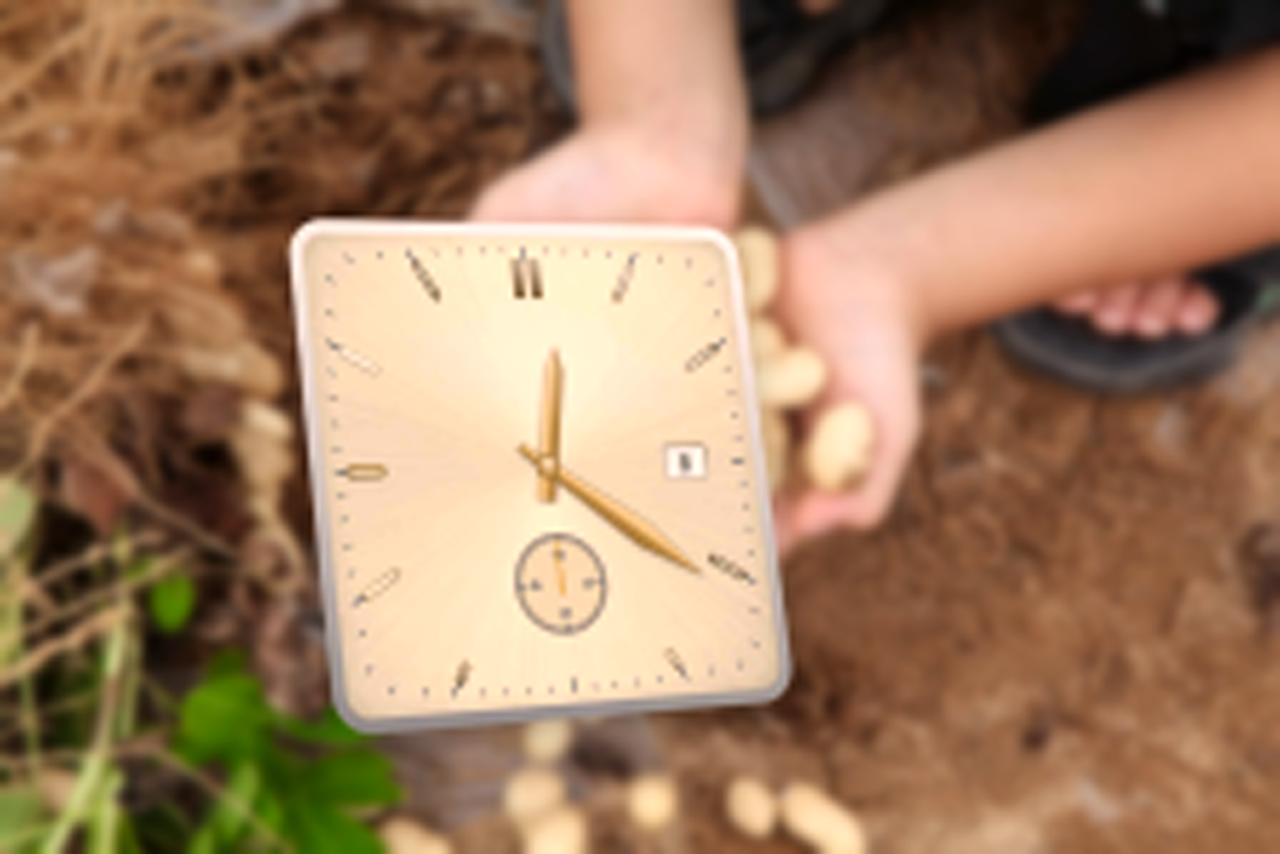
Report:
12,21
